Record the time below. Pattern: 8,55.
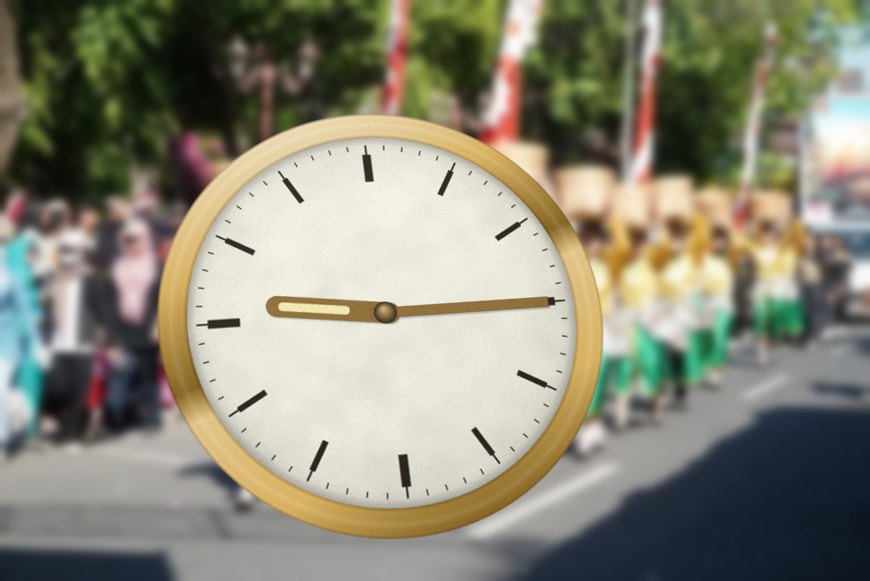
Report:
9,15
